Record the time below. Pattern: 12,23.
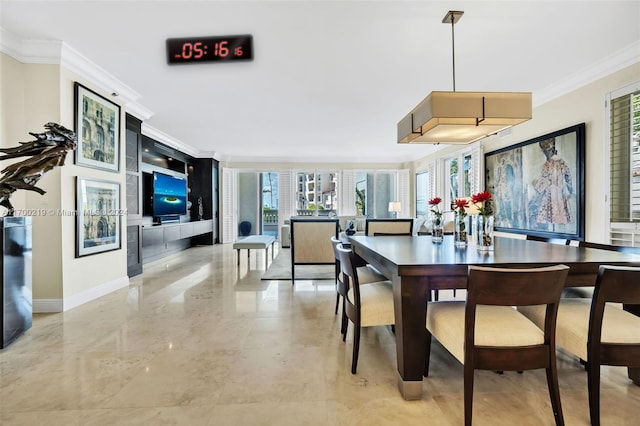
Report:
5,16
